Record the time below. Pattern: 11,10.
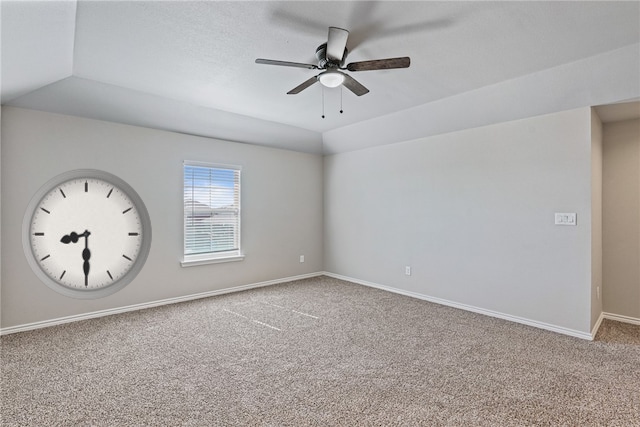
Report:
8,30
